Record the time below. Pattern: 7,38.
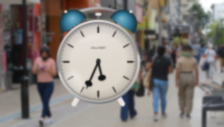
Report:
5,34
